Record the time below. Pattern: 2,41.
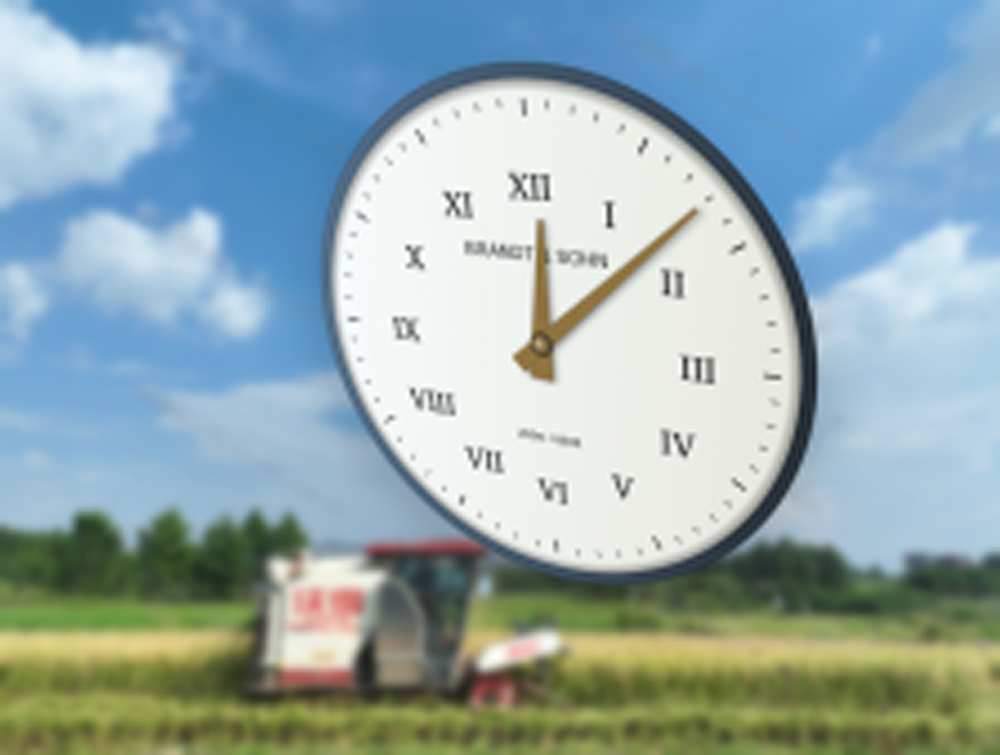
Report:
12,08
